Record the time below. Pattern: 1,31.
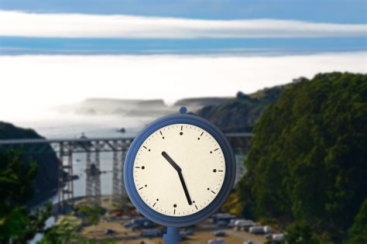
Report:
10,26
